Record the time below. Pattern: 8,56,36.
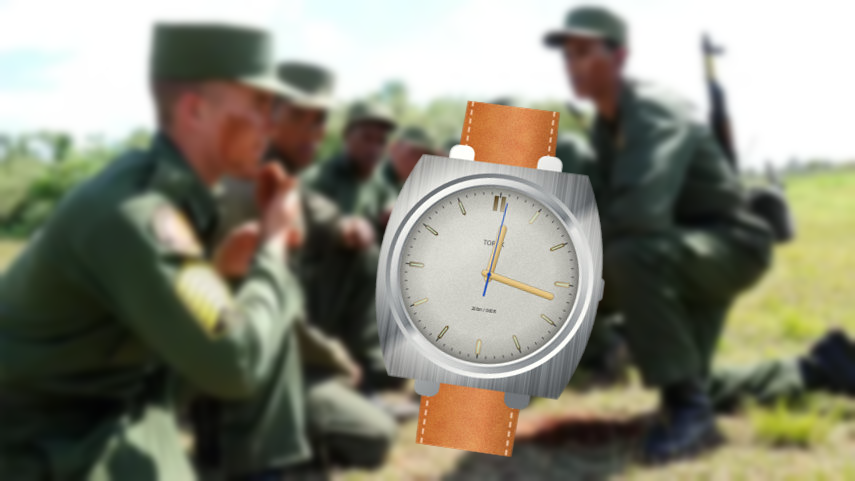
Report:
12,17,01
